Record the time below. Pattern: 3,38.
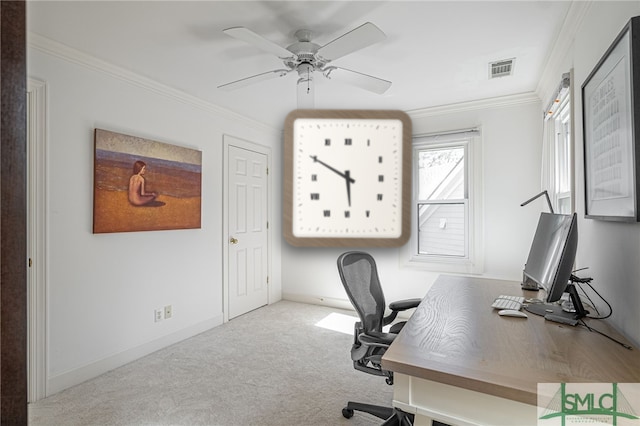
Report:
5,50
